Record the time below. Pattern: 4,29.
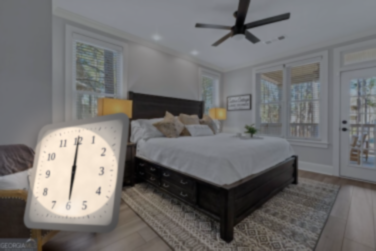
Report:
6,00
